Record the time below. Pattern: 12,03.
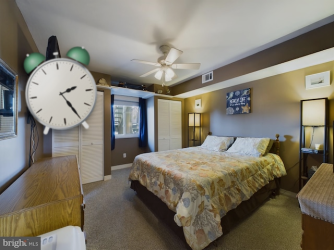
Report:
2,25
